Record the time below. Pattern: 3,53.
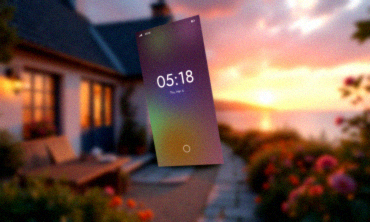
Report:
5,18
